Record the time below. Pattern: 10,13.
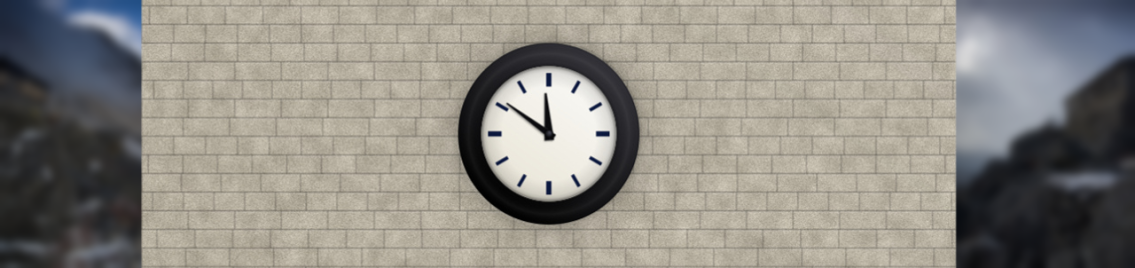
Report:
11,51
